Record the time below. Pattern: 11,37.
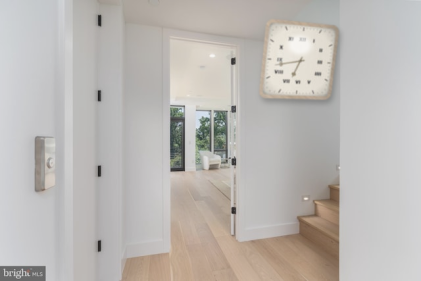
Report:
6,43
